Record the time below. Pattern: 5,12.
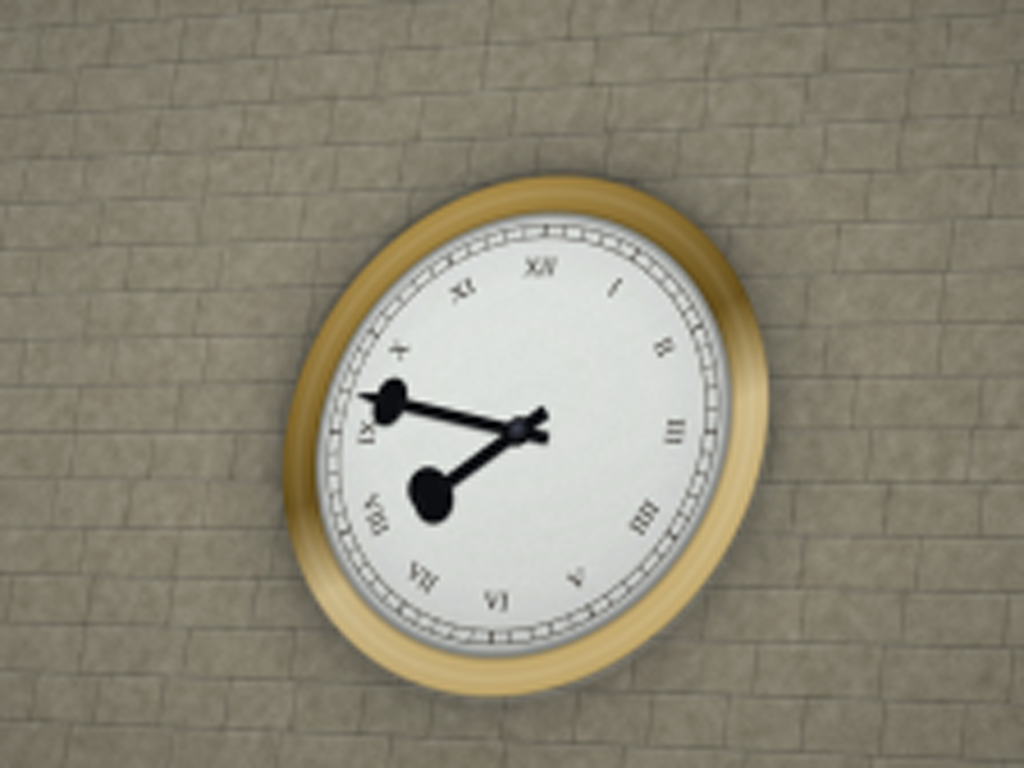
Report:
7,47
